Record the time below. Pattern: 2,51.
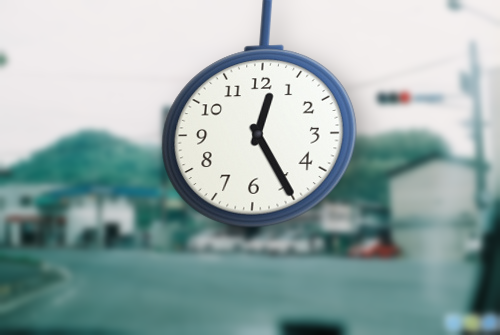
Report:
12,25
